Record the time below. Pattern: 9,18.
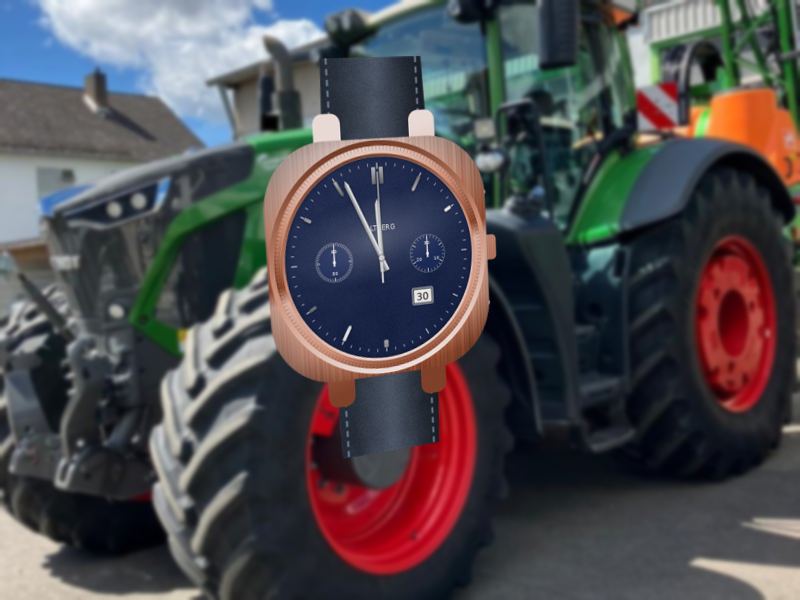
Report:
11,56
